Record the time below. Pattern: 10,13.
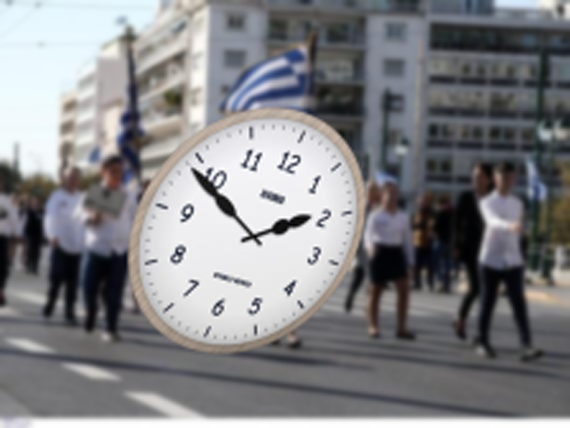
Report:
1,49
